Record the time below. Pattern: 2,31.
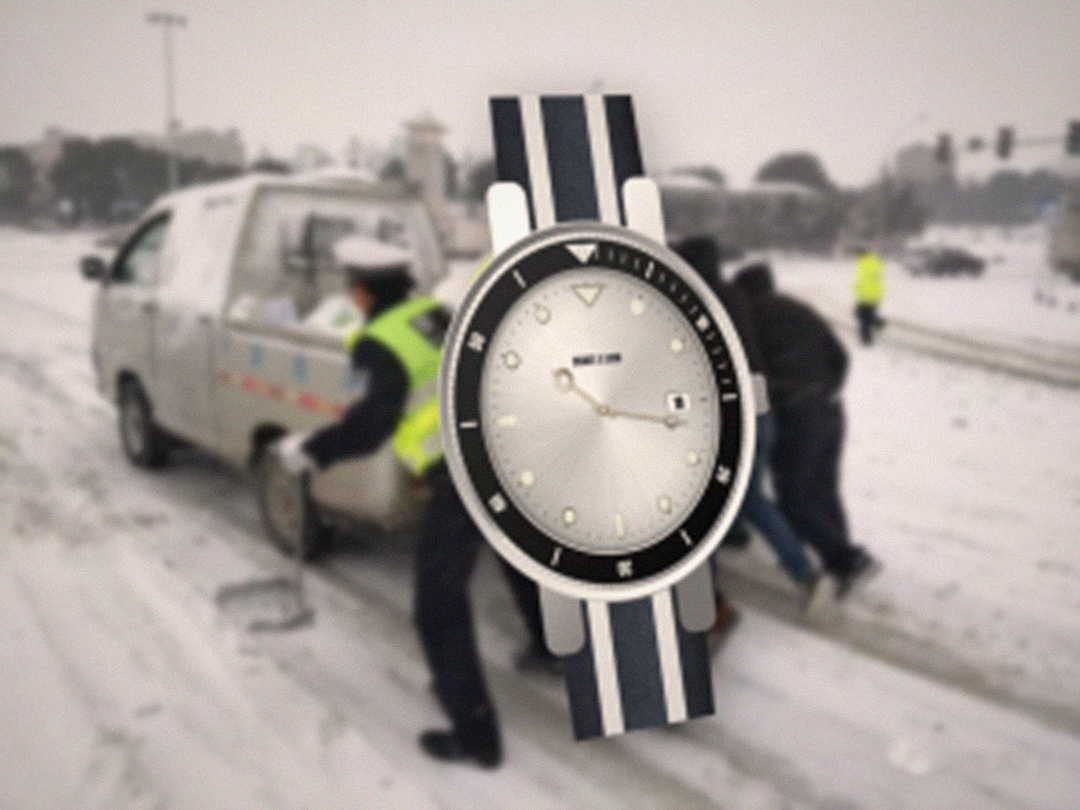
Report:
10,17
